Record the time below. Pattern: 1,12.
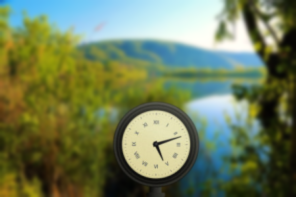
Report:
5,12
